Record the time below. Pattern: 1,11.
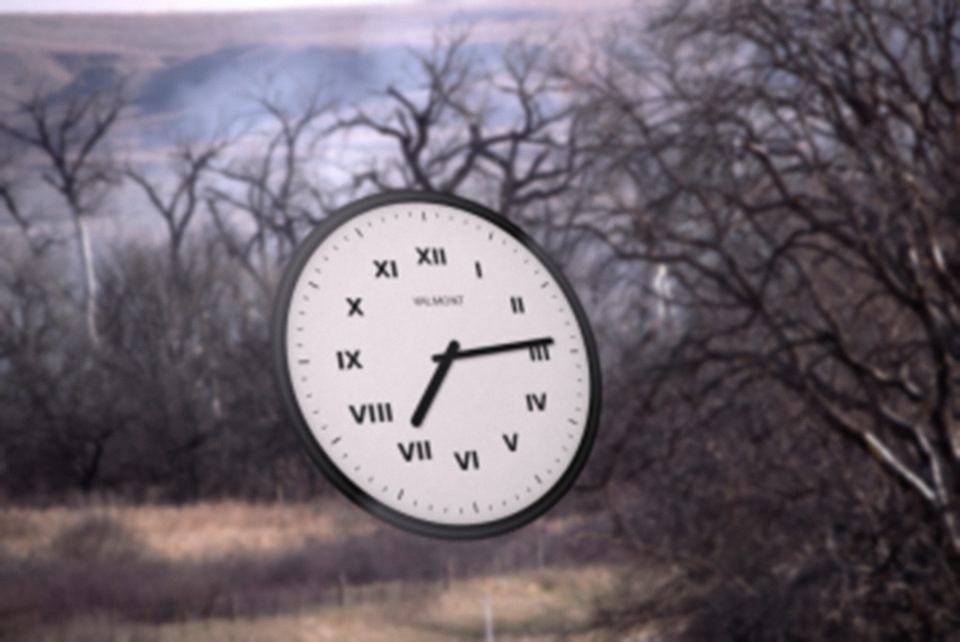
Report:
7,14
